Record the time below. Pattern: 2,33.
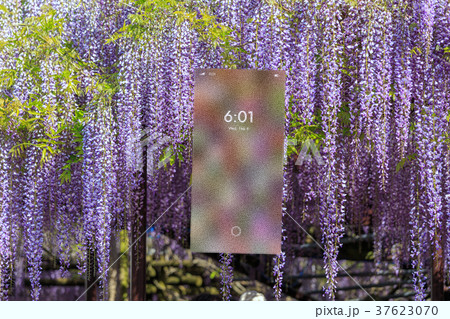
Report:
6,01
